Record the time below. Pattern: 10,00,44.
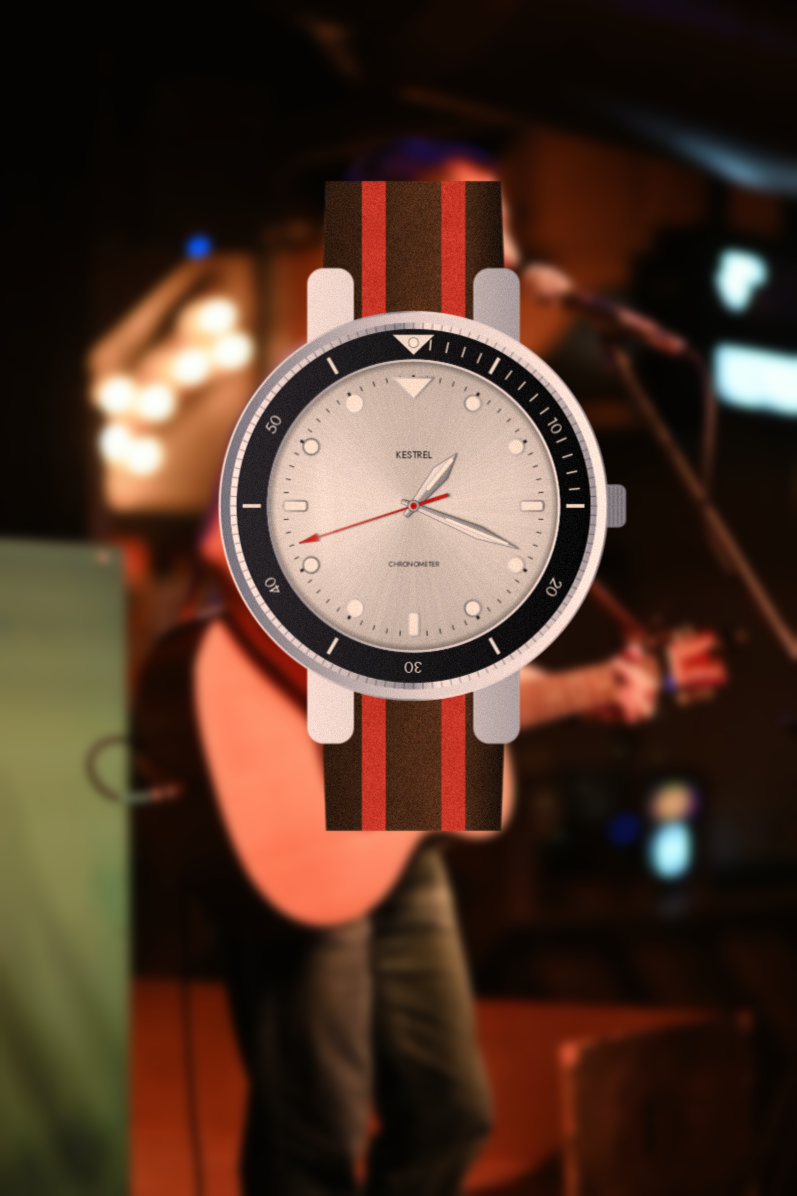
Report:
1,18,42
